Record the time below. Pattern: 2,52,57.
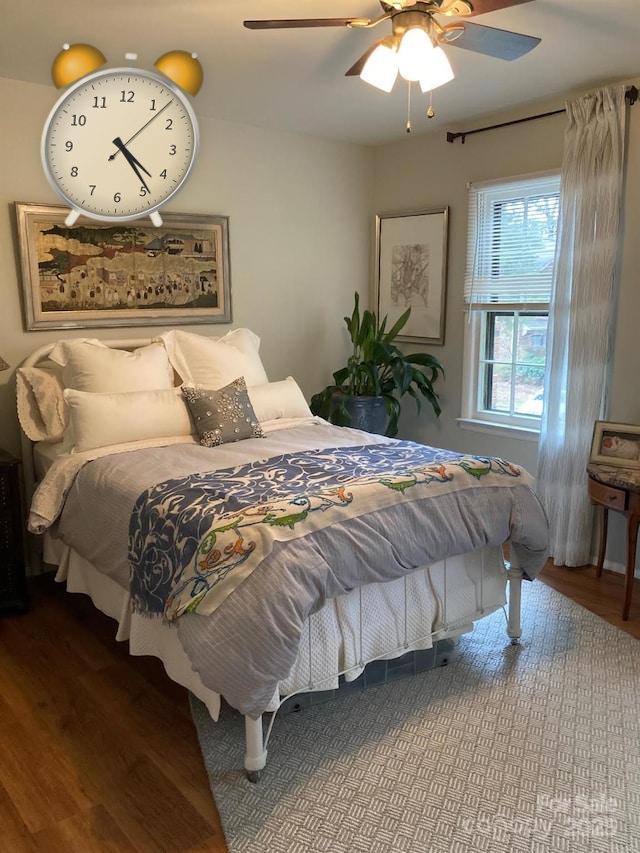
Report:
4,24,07
